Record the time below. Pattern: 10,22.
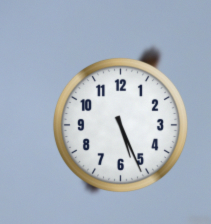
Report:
5,26
